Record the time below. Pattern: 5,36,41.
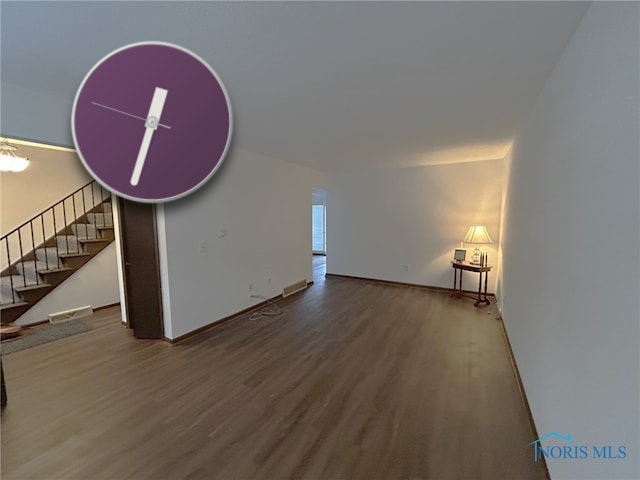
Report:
12,32,48
